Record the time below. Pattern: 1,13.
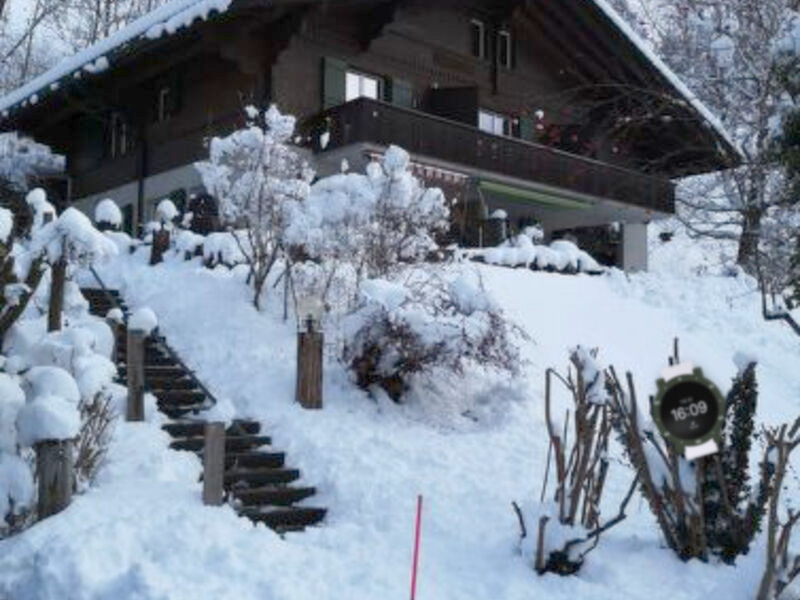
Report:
16,09
